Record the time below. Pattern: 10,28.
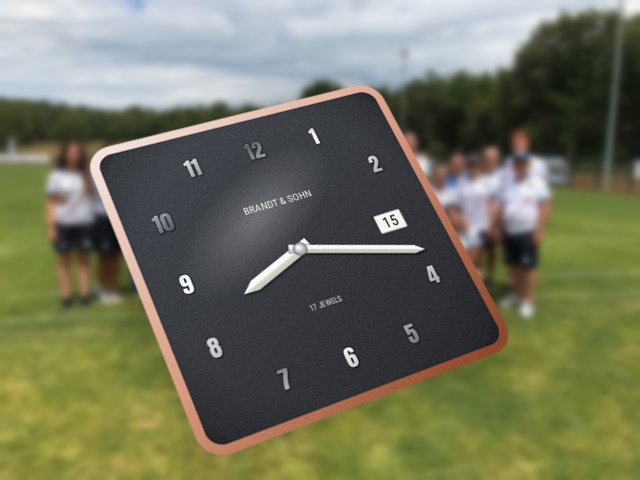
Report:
8,18
